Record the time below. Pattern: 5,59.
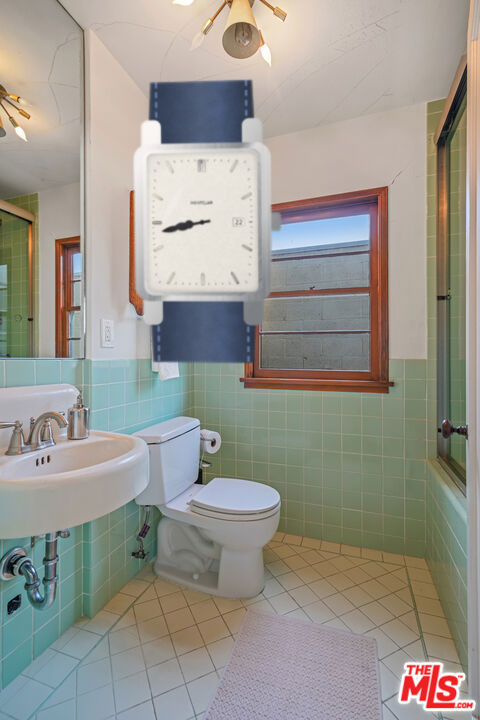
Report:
8,43
